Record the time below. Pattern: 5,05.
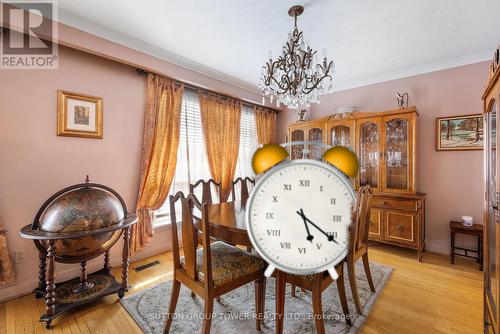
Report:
5,21
